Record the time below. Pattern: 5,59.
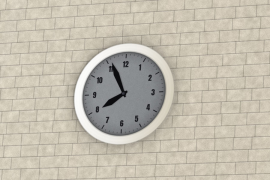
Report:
7,56
